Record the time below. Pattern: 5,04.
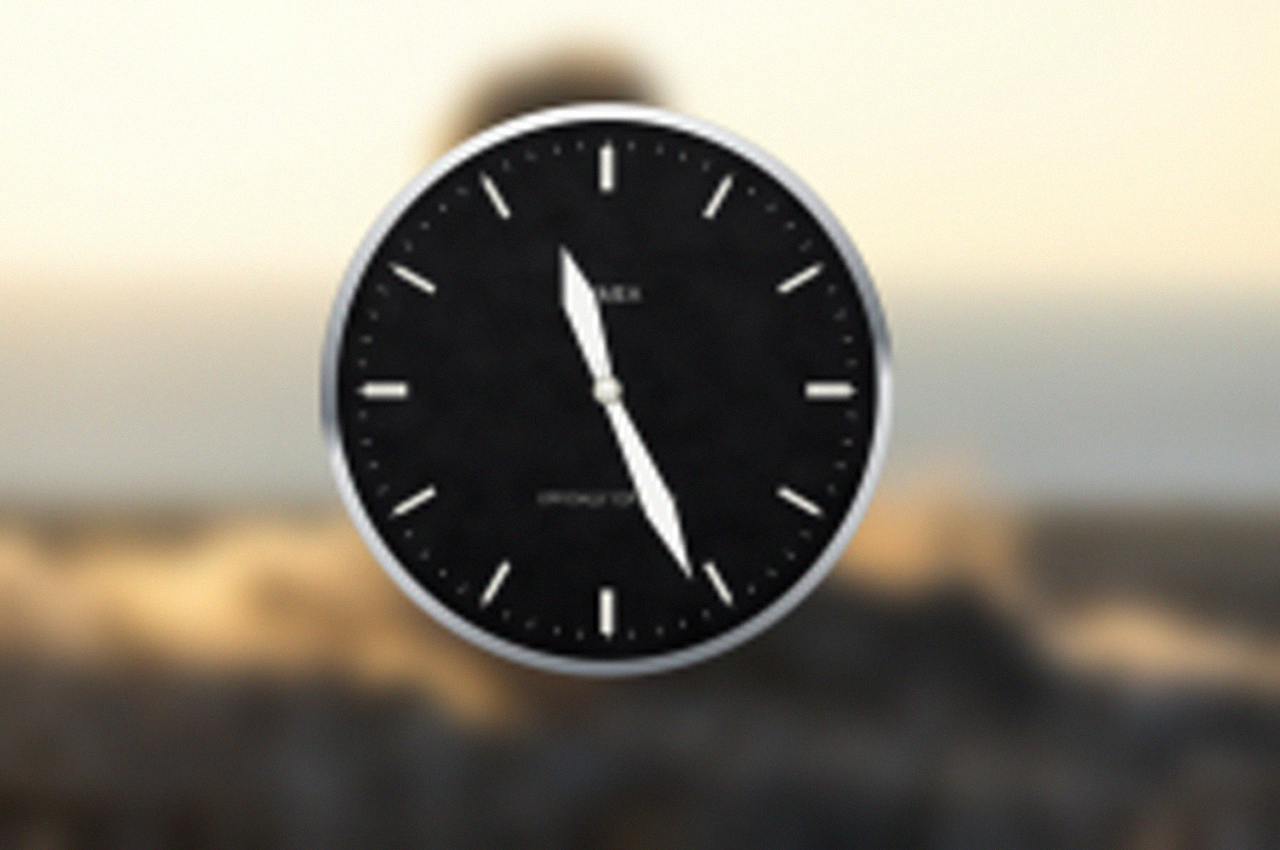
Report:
11,26
